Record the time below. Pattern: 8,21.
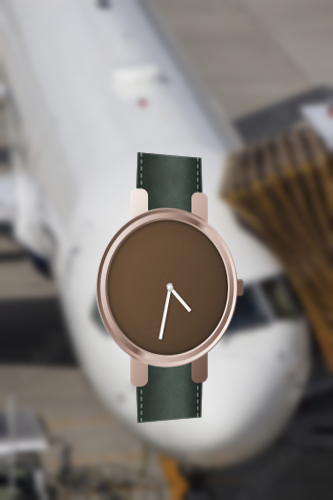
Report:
4,32
